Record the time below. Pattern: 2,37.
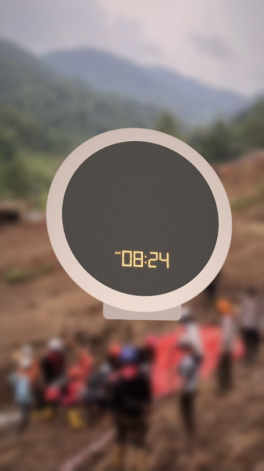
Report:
8,24
